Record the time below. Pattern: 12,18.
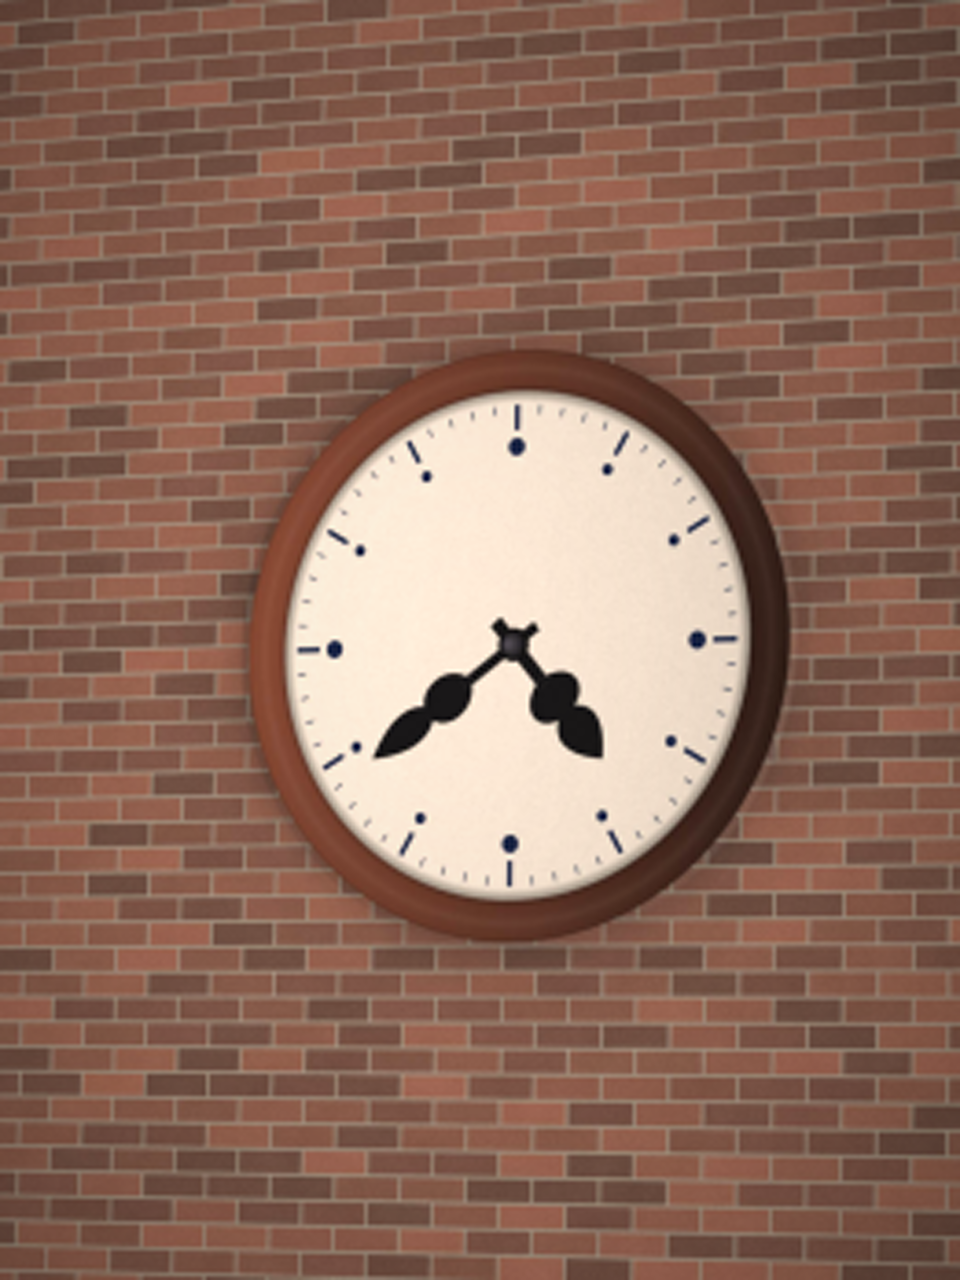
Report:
4,39
